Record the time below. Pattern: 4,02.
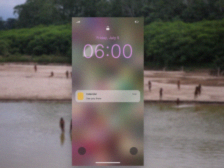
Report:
6,00
